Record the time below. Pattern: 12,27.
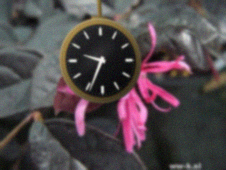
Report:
9,34
